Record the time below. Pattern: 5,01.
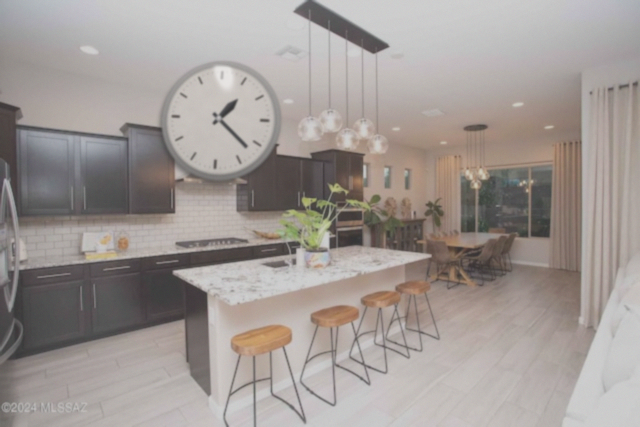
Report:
1,22
